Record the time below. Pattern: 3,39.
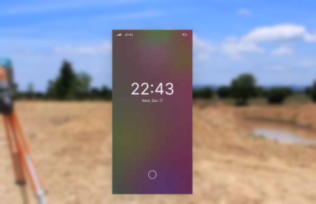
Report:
22,43
